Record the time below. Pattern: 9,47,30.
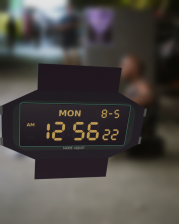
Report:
12,56,22
